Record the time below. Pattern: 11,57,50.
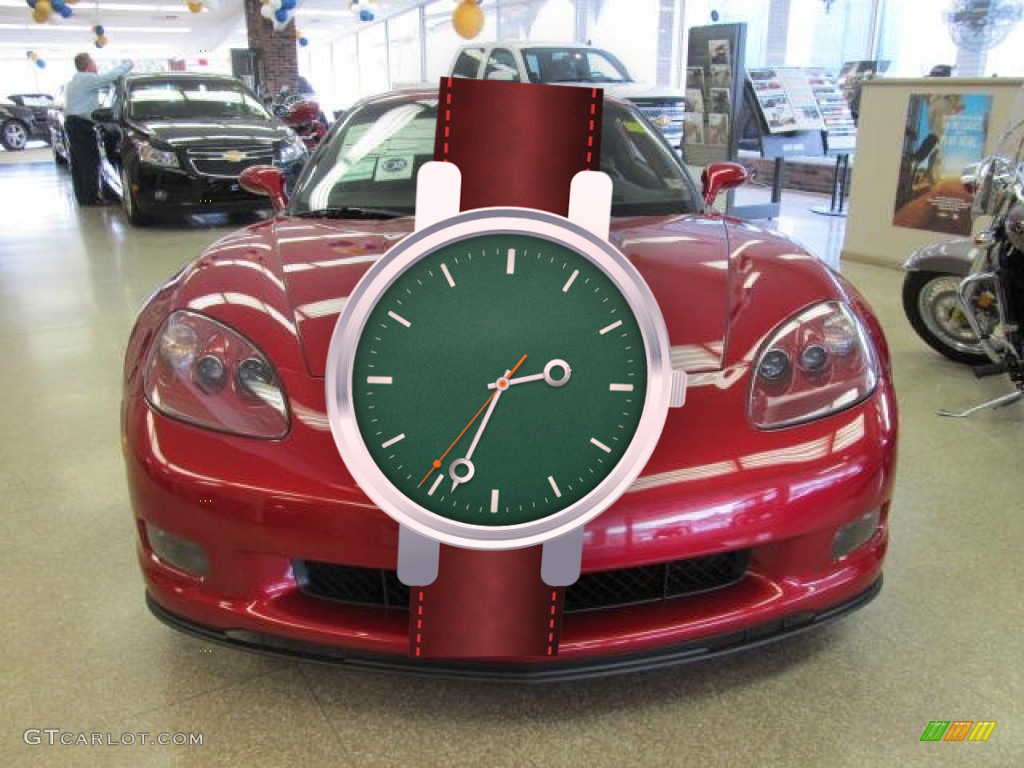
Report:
2,33,36
